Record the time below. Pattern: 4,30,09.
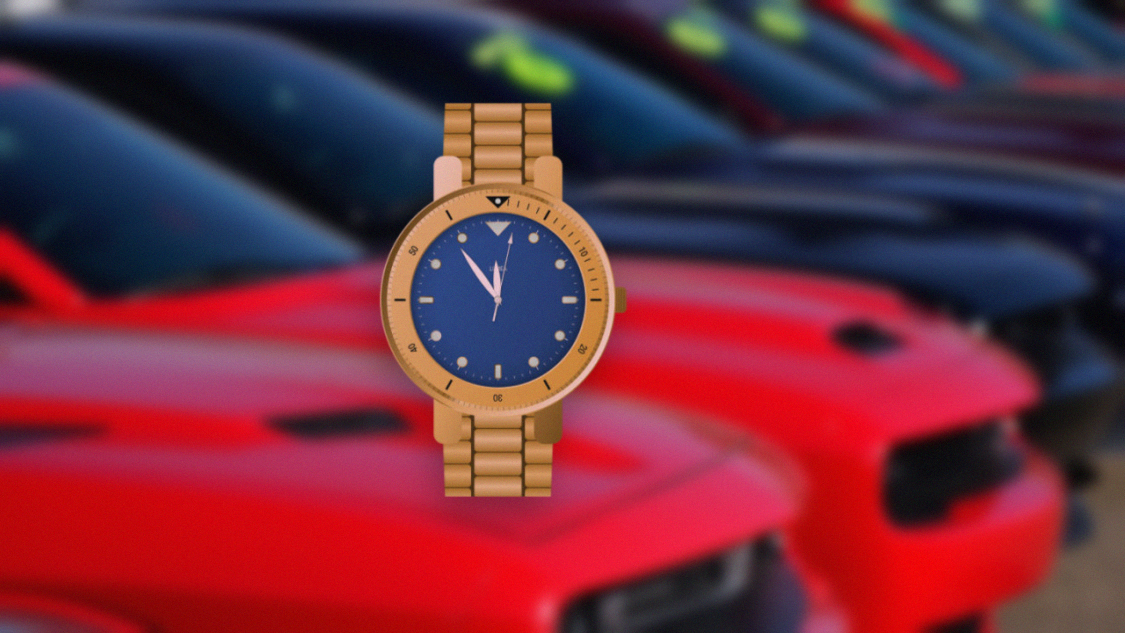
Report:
11,54,02
